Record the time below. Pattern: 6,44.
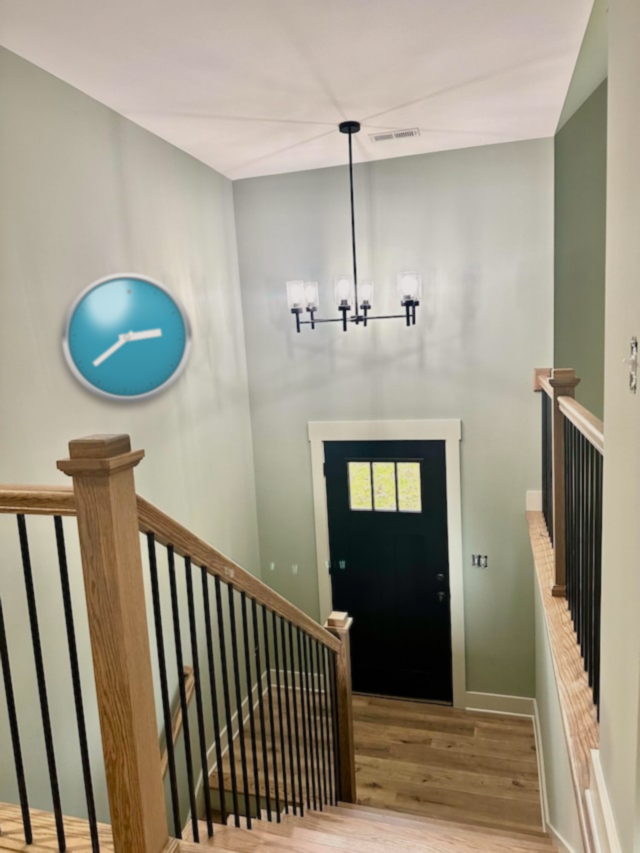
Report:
2,38
